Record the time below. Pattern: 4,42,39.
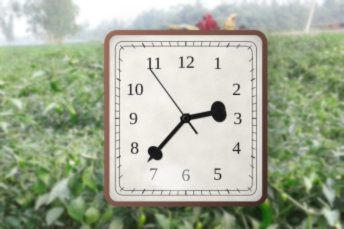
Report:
2,36,54
